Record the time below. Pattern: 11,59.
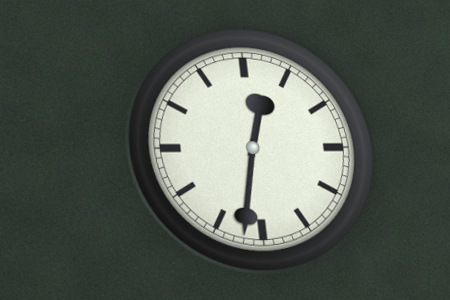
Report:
12,32
